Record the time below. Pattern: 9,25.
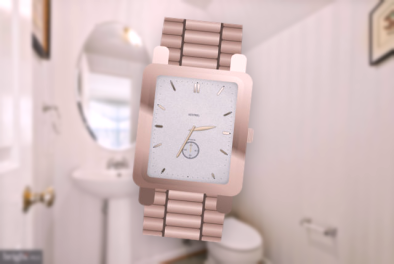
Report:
2,34
